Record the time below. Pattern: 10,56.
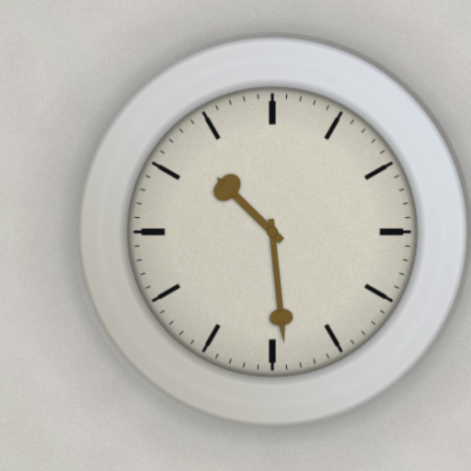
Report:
10,29
